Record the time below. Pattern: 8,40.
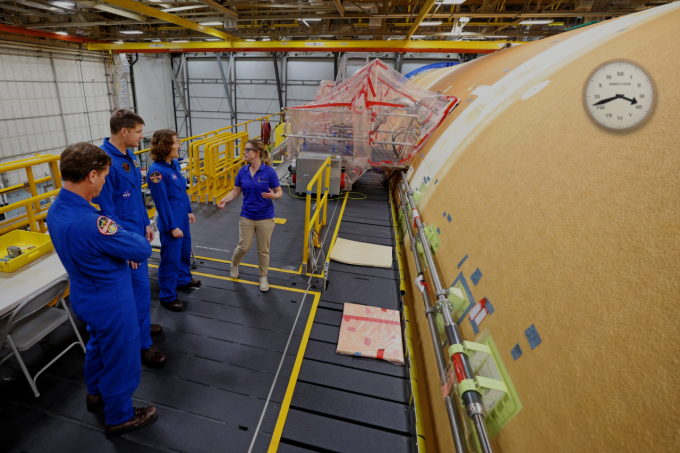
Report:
3,42
